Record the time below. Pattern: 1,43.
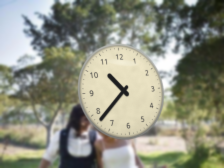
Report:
10,38
